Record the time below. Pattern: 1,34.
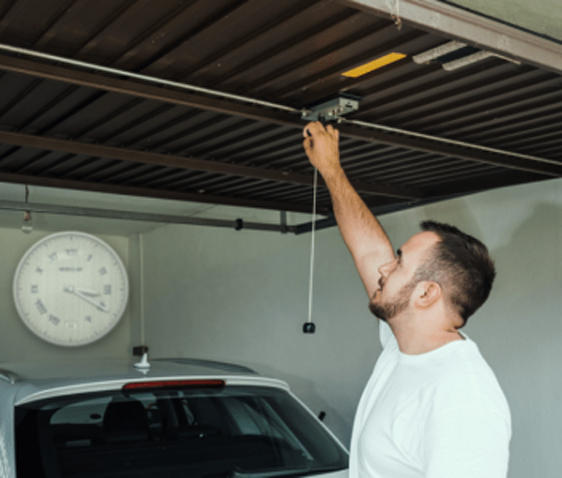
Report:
3,20
